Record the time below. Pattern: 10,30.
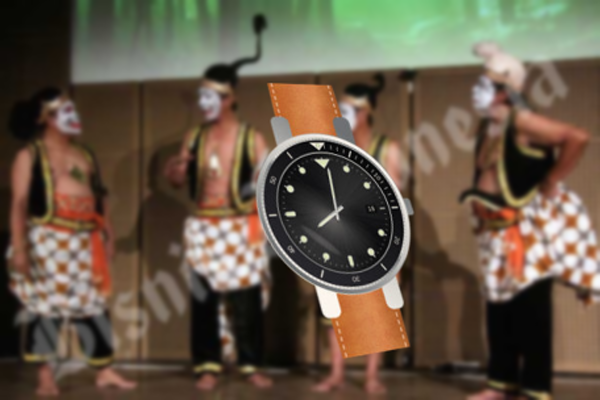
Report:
8,01
